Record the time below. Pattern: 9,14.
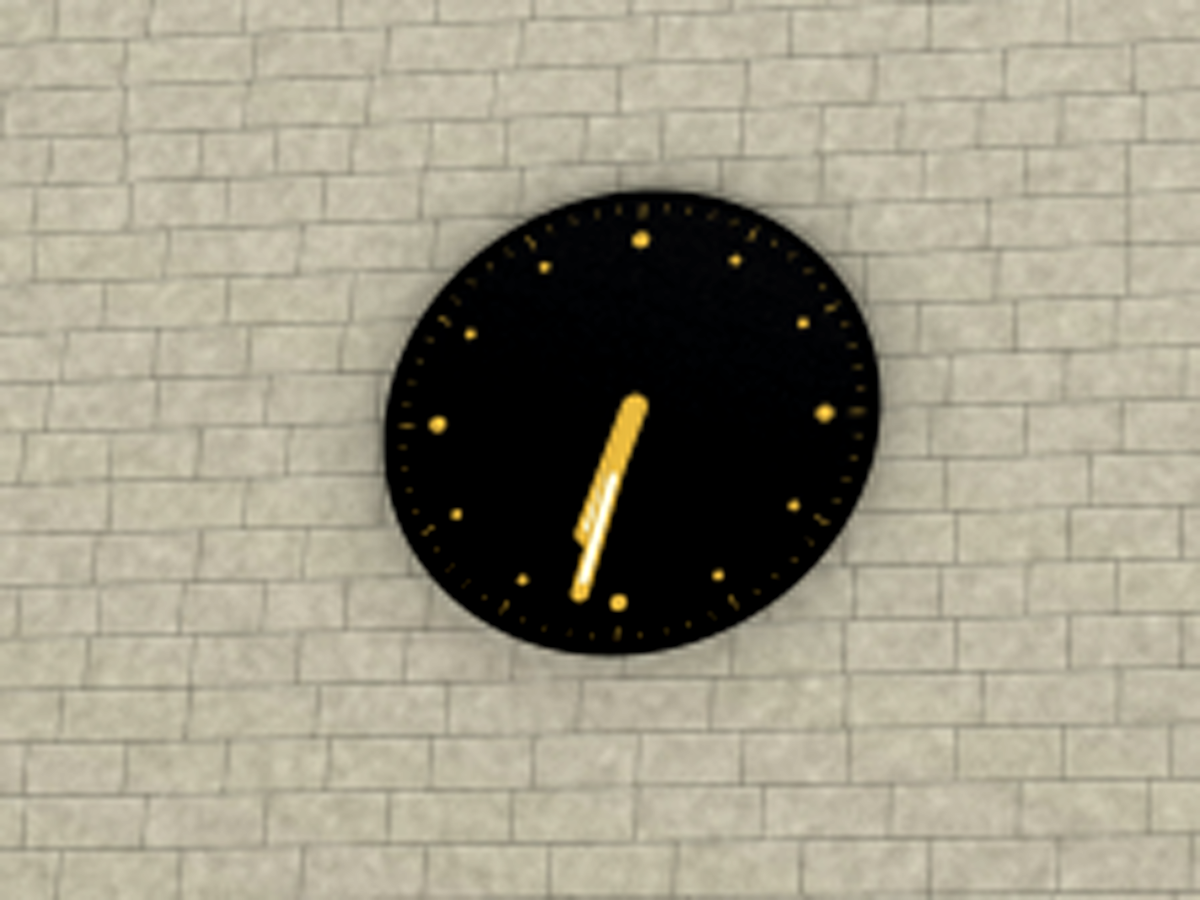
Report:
6,32
